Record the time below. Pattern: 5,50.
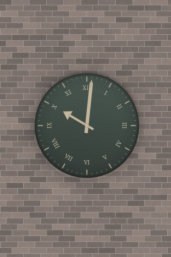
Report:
10,01
